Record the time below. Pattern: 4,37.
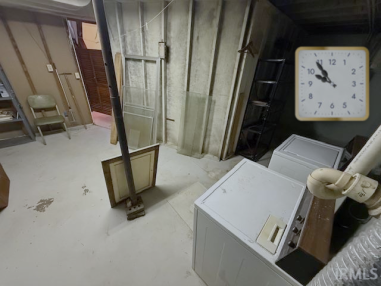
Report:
9,54
